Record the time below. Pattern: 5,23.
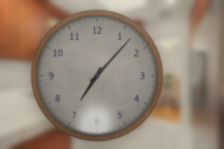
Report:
7,07
